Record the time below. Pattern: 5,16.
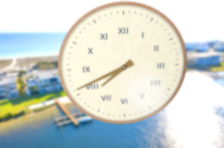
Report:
7,41
